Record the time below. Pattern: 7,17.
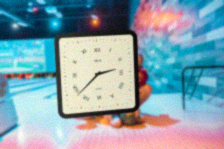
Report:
2,38
